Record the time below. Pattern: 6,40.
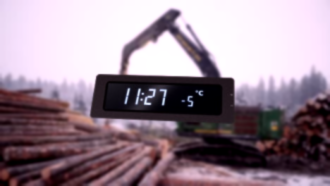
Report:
11,27
